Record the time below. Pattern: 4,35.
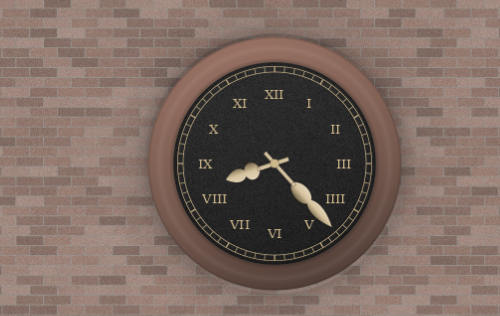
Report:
8,23
